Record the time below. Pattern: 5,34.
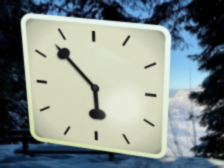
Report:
5,53
